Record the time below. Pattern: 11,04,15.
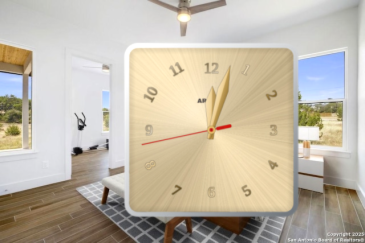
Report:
12,02,43
